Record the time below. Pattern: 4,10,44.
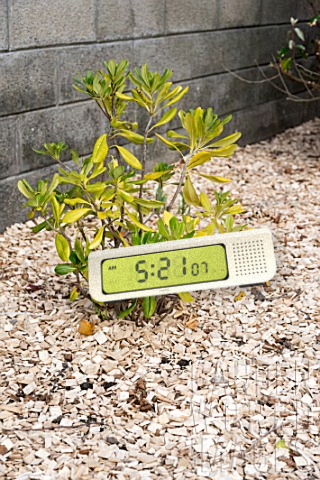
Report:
5,21,07
